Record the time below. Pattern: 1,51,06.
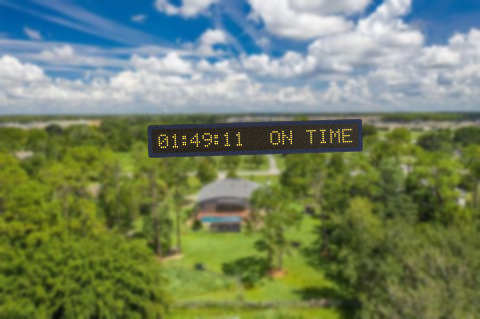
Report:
1,49,11
